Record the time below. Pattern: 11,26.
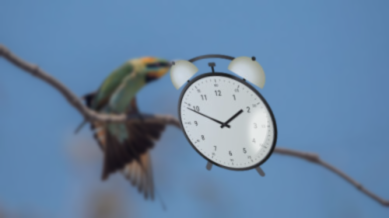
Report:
1,49
